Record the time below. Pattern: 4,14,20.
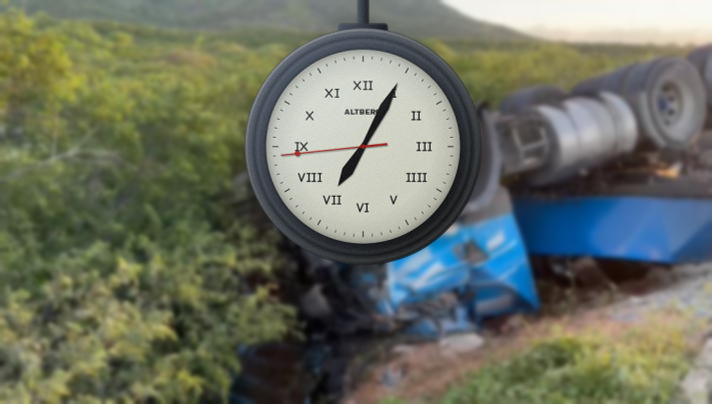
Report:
7,04,44
